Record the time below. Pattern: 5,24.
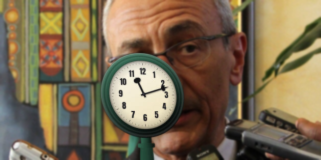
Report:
11,12
